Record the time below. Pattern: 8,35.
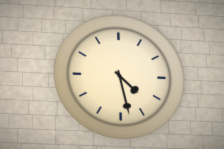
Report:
4,28
